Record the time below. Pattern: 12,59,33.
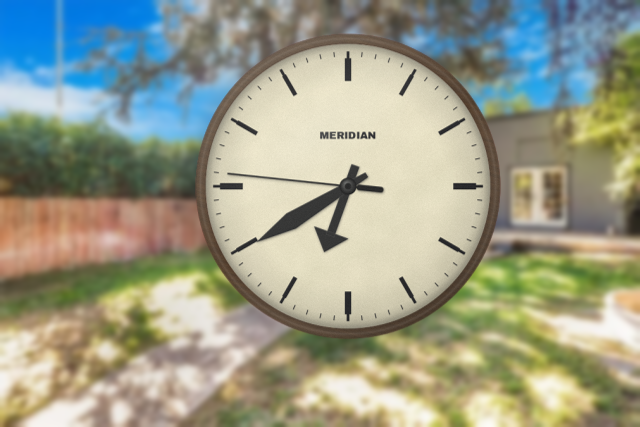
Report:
6,39,46
